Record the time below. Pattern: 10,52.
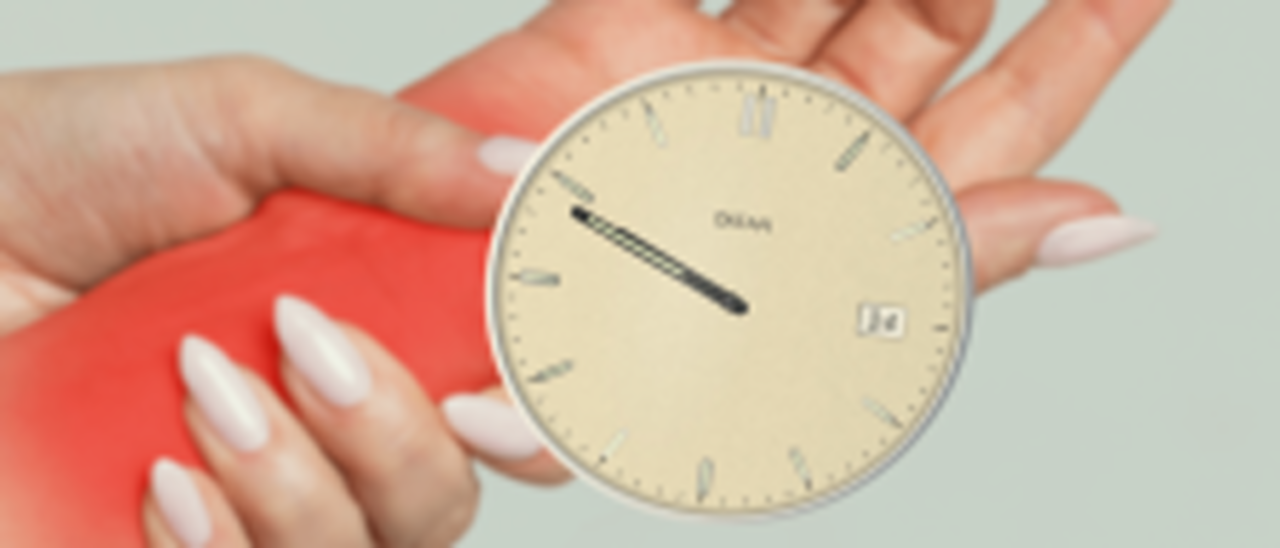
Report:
9,49
